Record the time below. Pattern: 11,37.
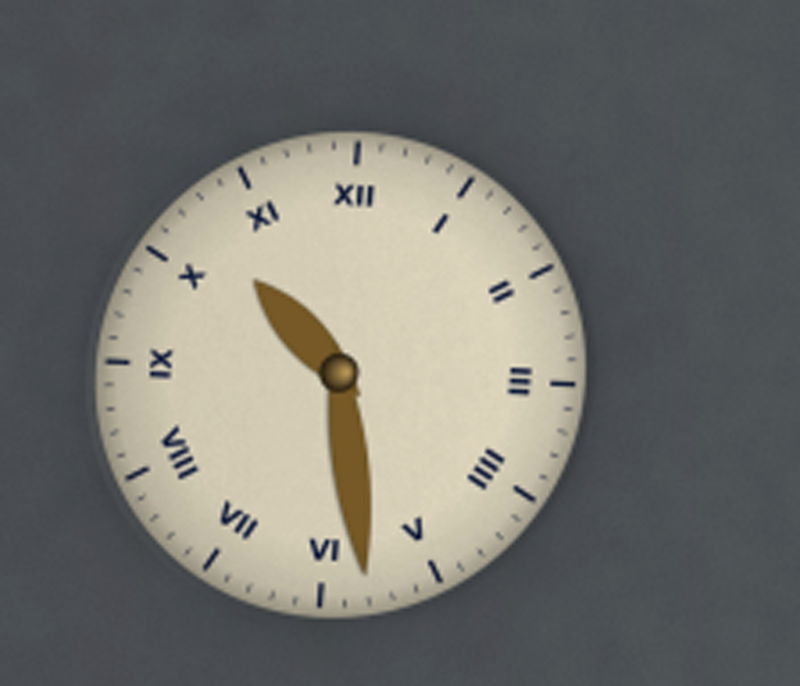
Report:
10,28
